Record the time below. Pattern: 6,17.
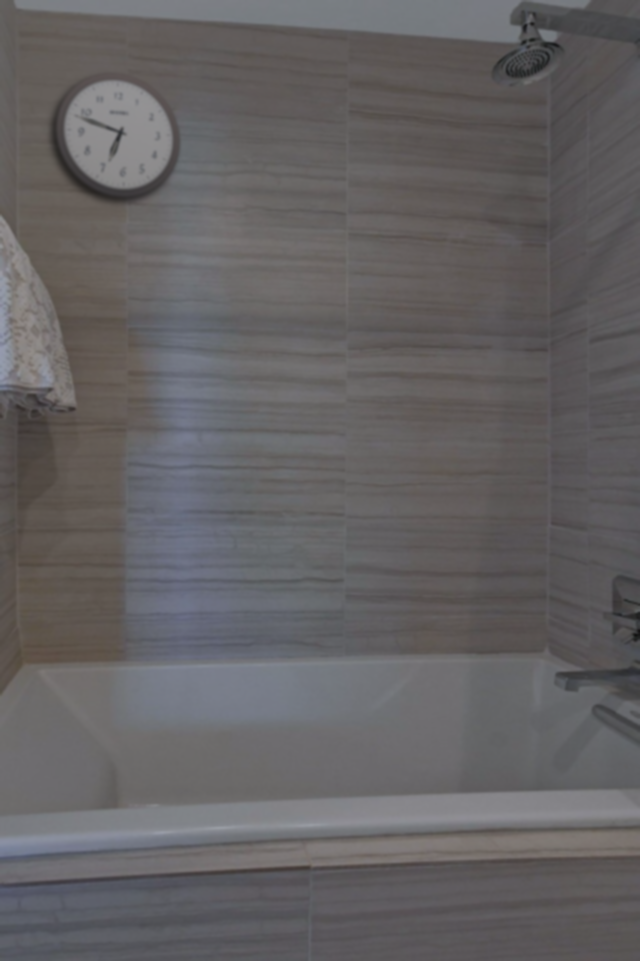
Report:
6,48
